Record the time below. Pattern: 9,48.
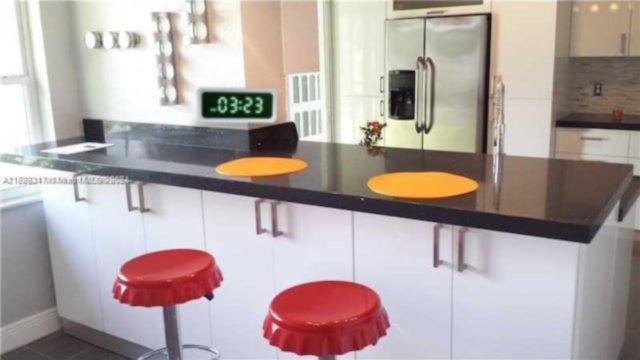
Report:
3,23
